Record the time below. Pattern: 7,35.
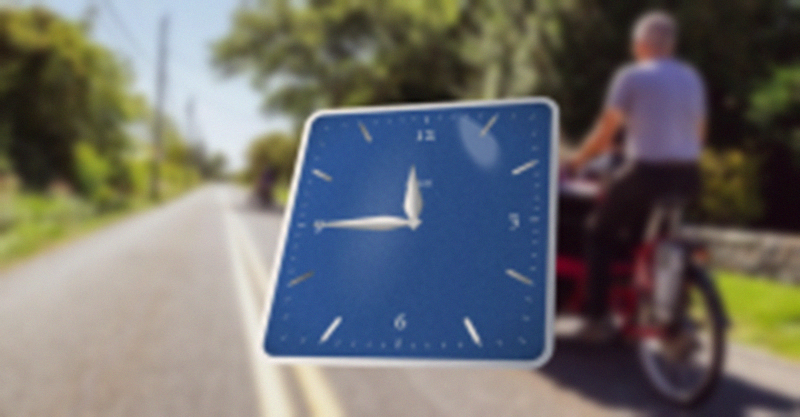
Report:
11,45
